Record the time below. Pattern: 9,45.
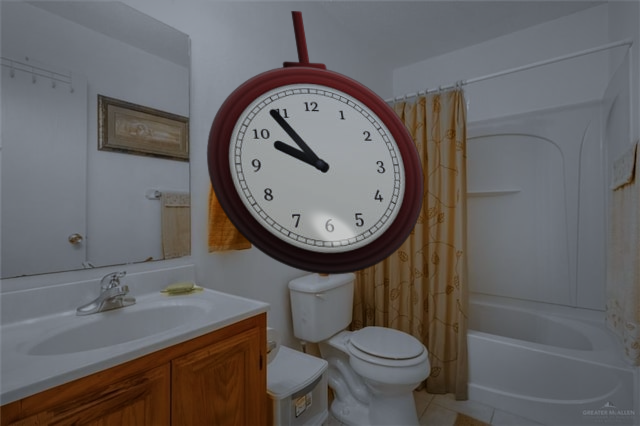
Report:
9,54
